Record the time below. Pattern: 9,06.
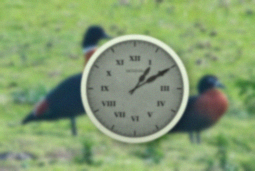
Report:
1,10
